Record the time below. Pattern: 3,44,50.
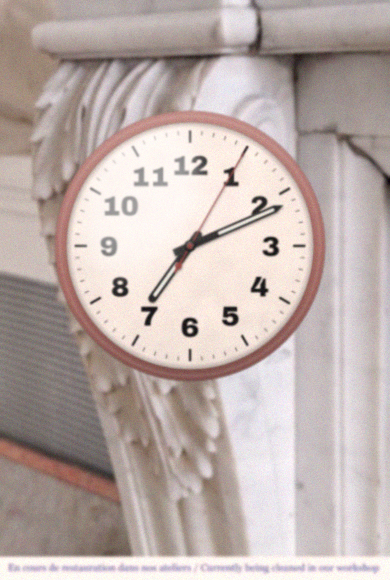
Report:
7,11,05
